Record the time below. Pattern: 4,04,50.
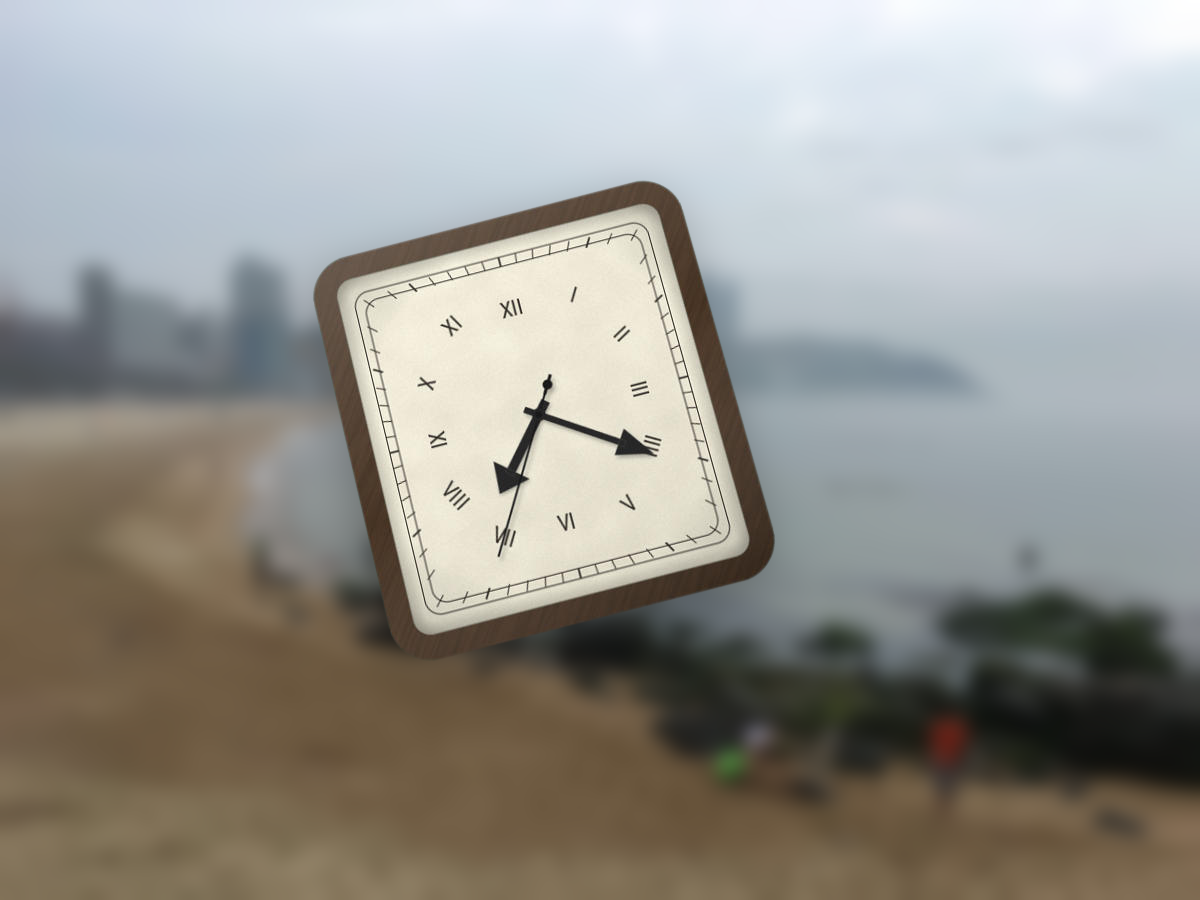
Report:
7,20,35
